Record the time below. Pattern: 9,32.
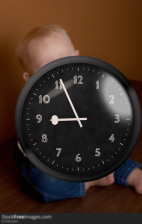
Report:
8,56
